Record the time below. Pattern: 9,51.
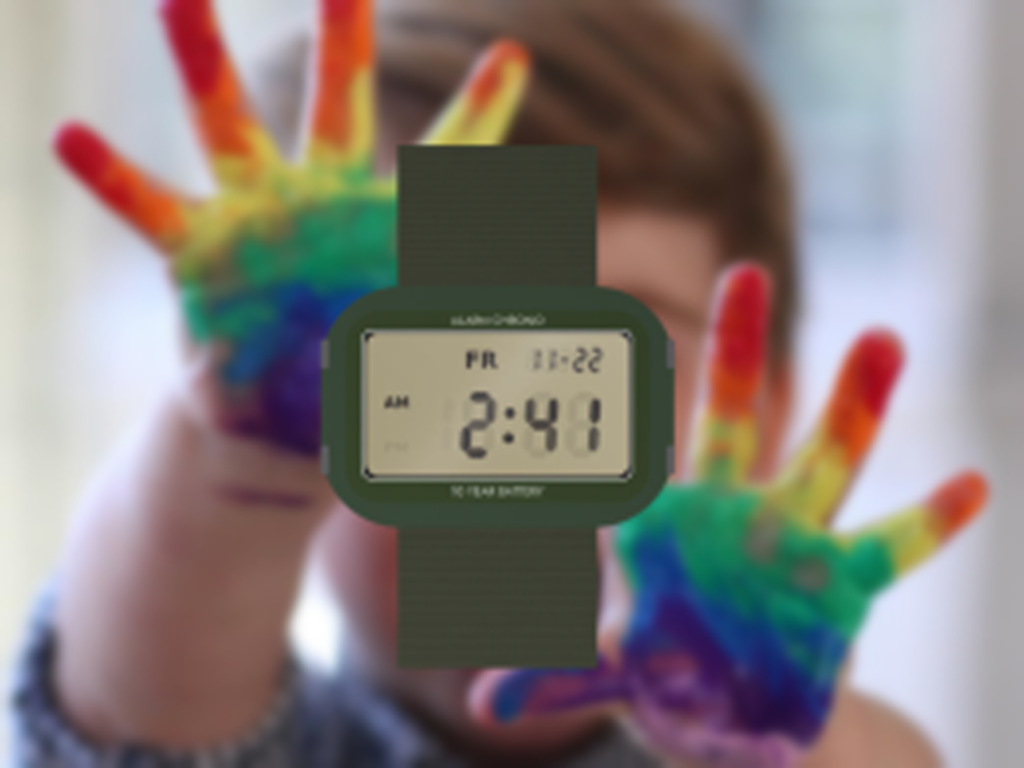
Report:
2,41
